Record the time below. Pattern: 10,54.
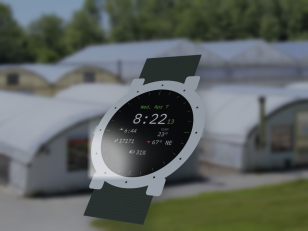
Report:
8,22
